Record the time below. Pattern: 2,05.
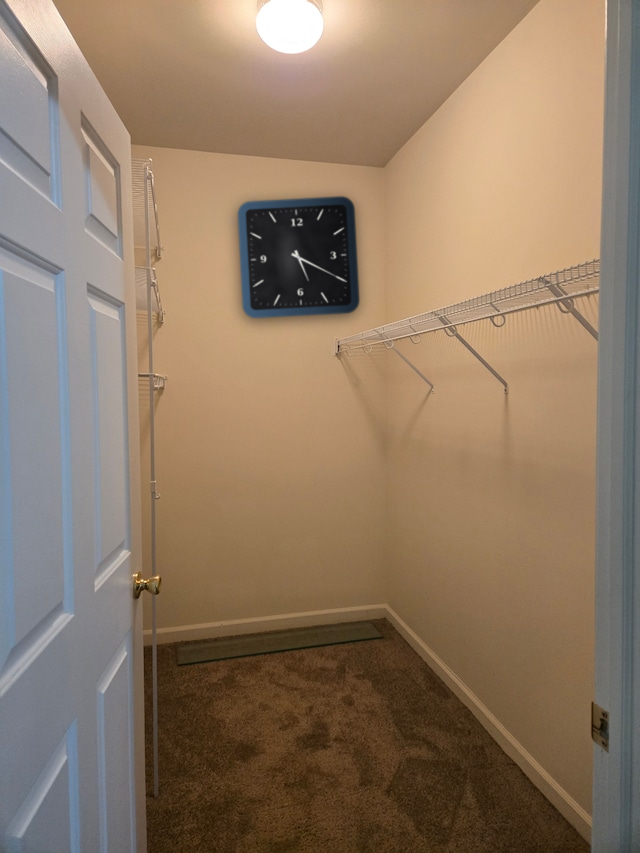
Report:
5,20
